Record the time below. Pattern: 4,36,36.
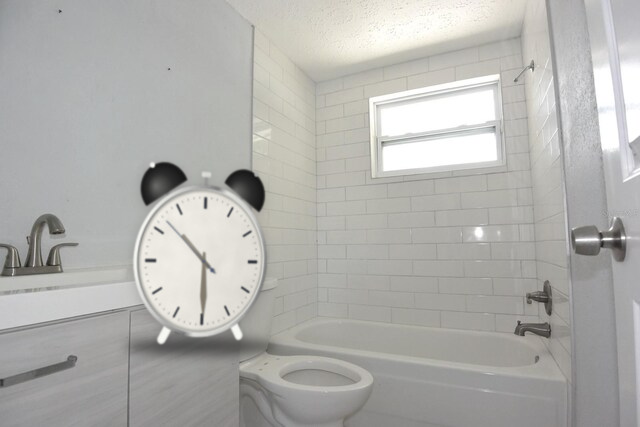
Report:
10,29,52
